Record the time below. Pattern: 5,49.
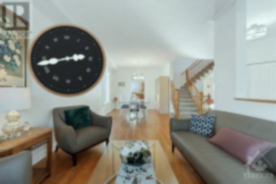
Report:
2,43
